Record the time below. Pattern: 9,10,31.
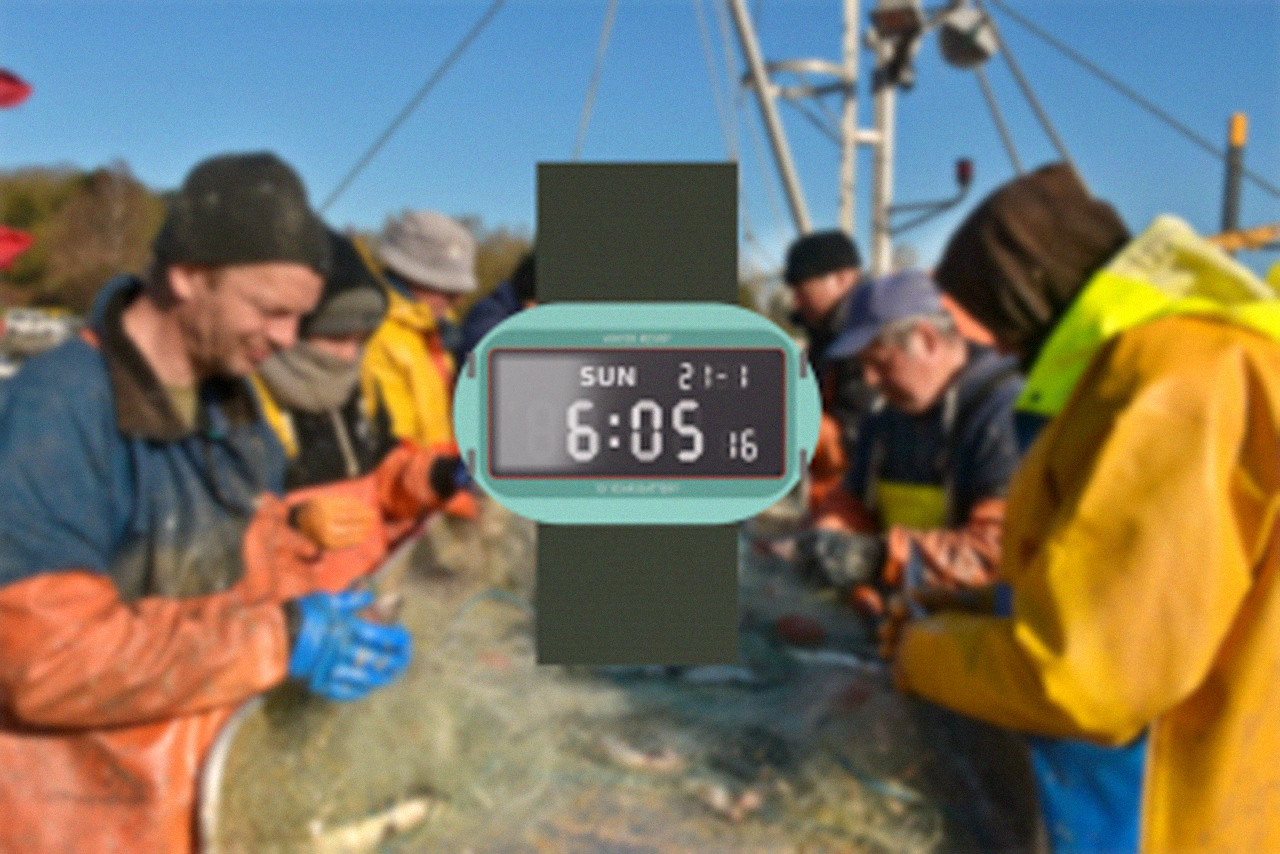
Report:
6,05,16
